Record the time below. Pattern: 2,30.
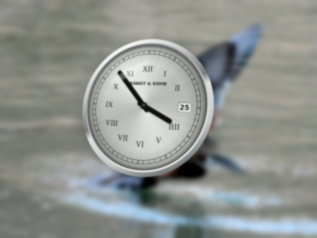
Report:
3,53
